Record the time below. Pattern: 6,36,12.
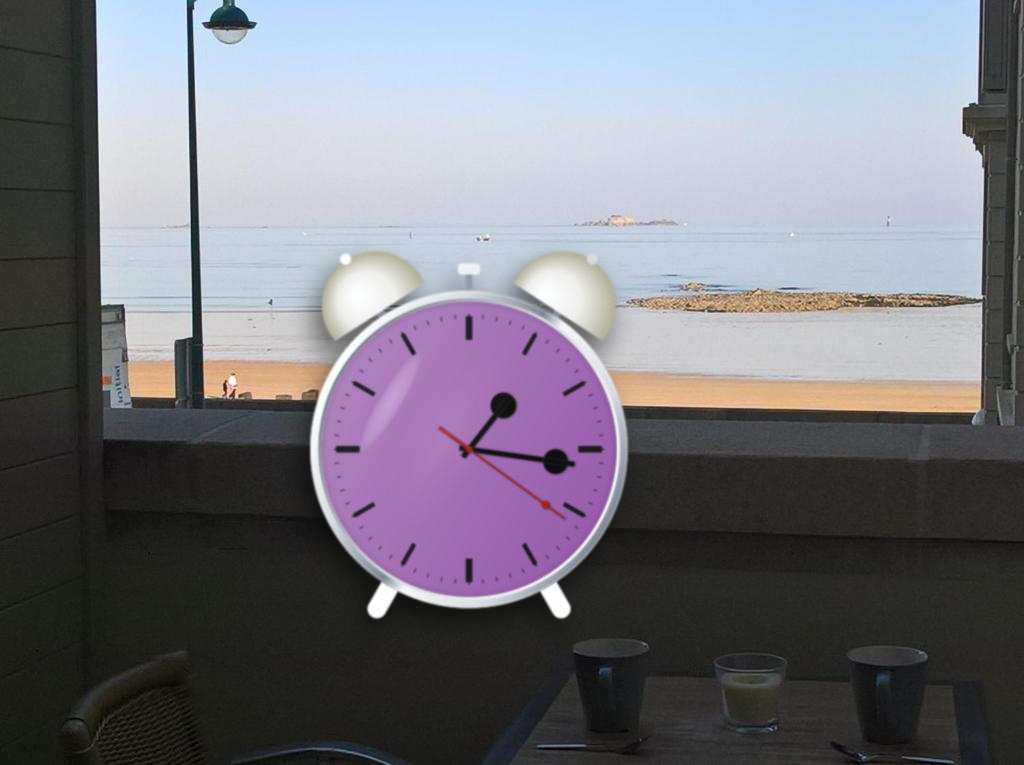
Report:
1,16,21
